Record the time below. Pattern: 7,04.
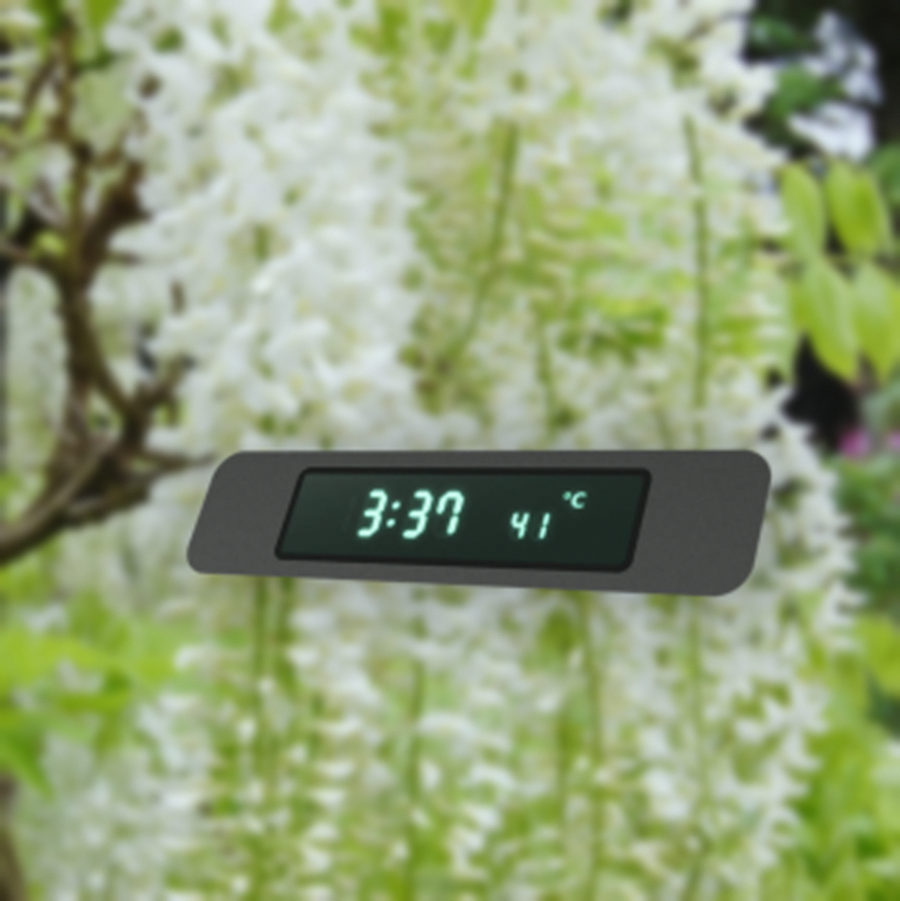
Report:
3,37
